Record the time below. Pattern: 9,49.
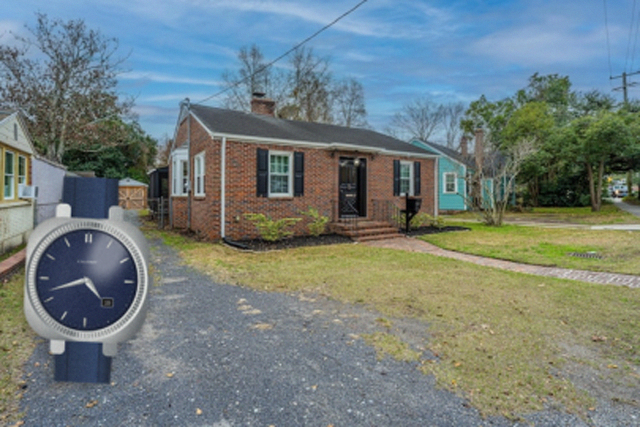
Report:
4,42
